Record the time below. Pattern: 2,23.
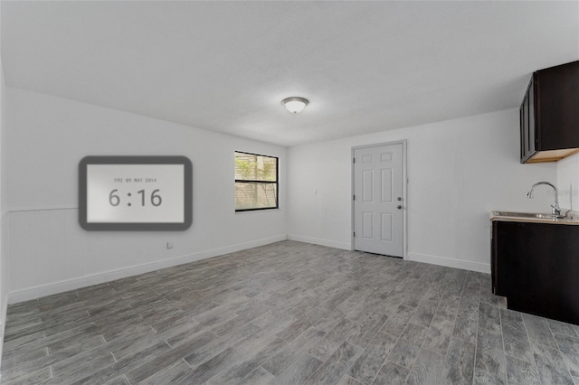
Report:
6,16
